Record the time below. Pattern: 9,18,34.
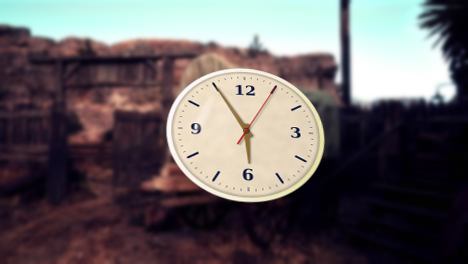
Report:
5,55,05
